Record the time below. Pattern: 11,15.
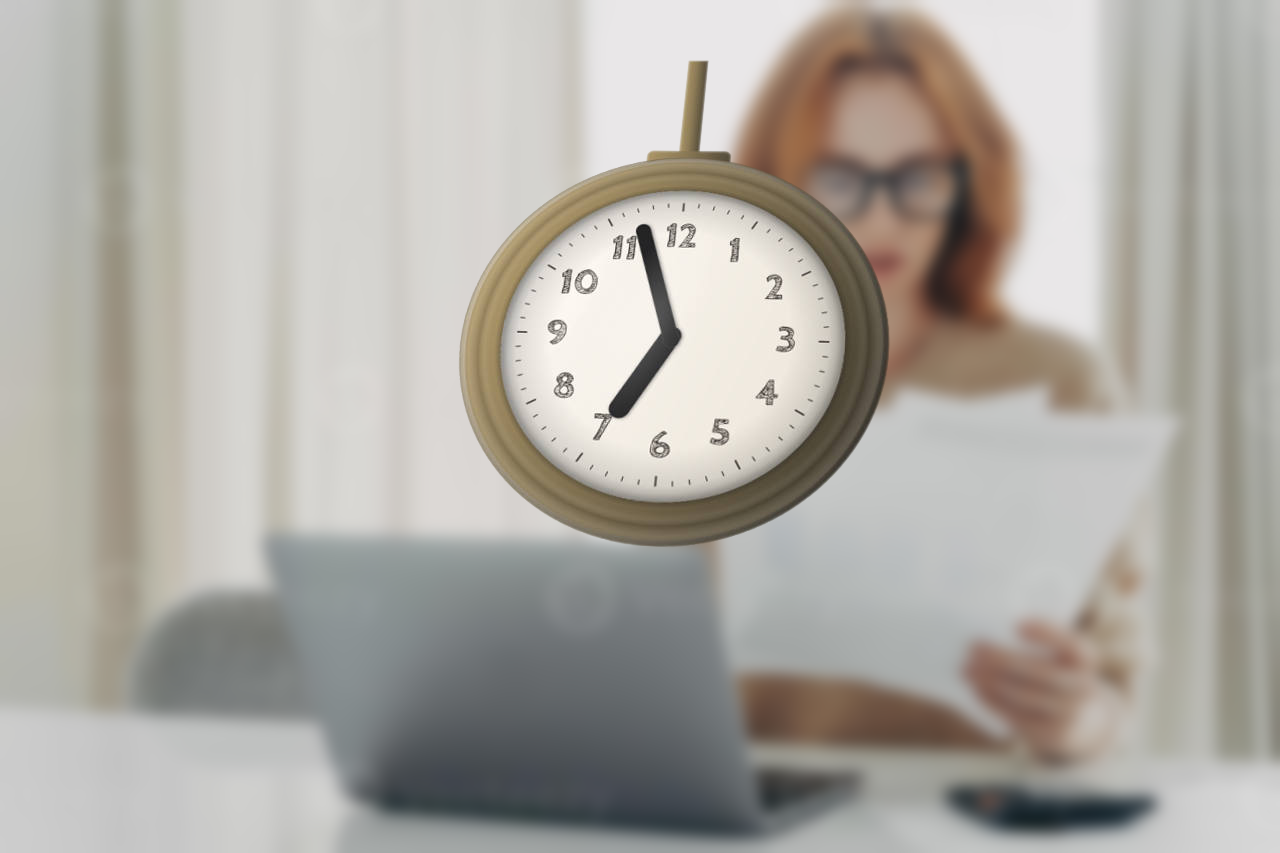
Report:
6,57
